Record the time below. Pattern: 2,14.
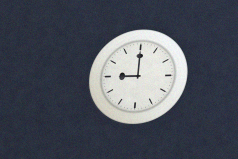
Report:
9,00
